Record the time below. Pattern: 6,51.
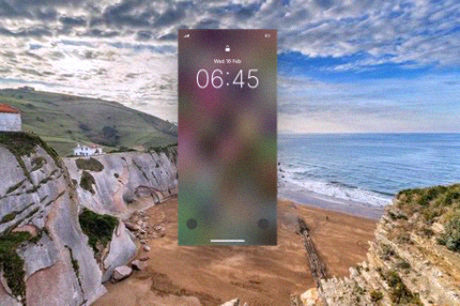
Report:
6,45
